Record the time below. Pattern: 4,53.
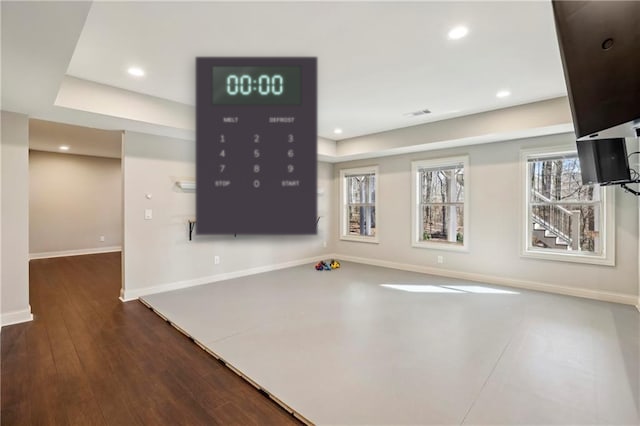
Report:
0,00
